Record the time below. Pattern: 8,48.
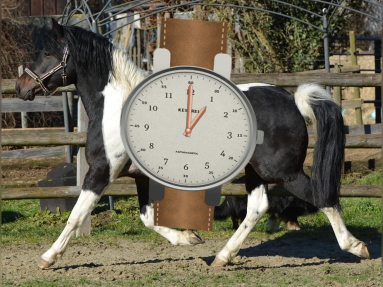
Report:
1,00
